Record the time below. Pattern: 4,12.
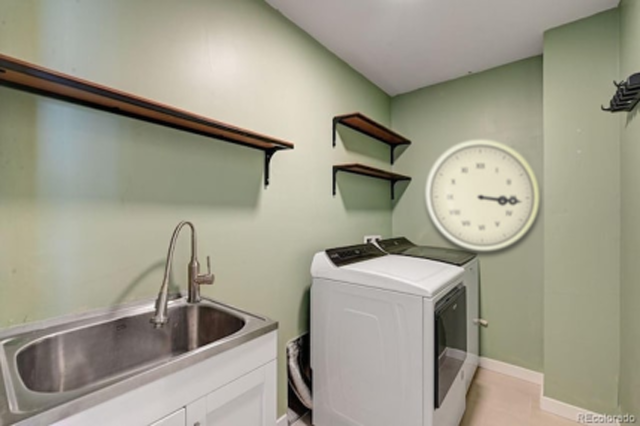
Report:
3,16
